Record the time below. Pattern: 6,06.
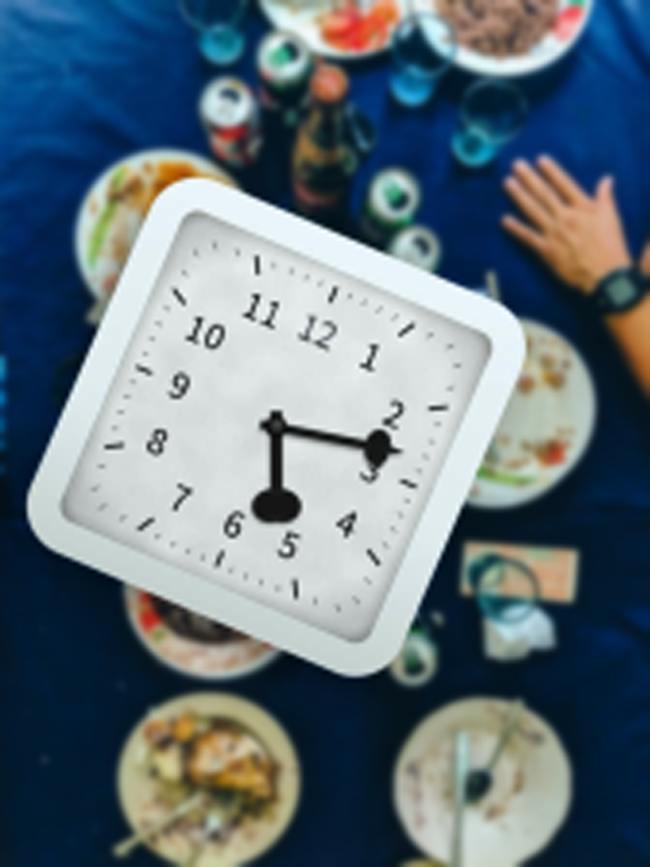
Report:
5,13
